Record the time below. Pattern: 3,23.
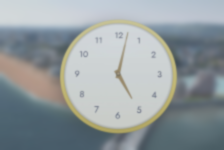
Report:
5,02
